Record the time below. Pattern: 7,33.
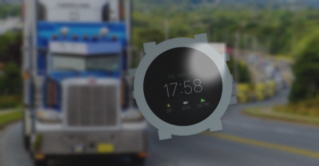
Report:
17,58
